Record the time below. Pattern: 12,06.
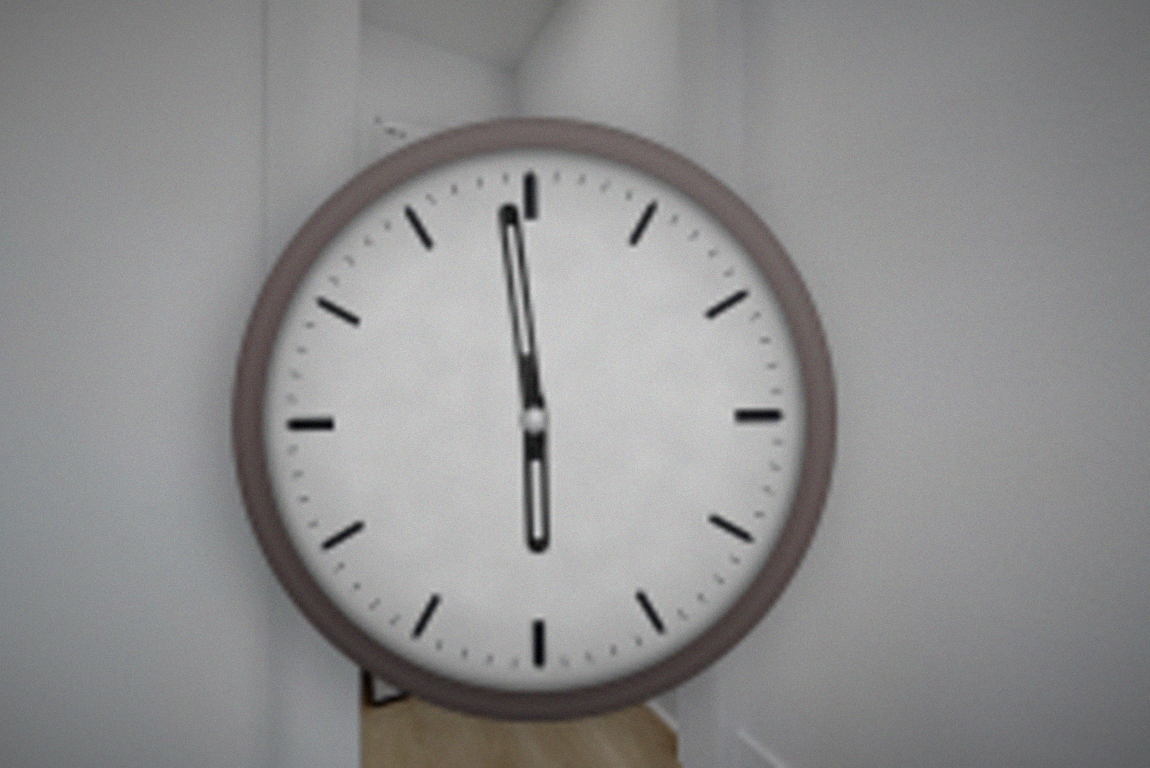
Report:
5,59
